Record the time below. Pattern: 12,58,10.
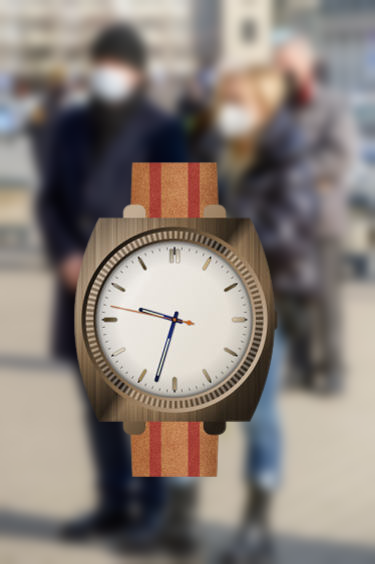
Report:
9,32,47
